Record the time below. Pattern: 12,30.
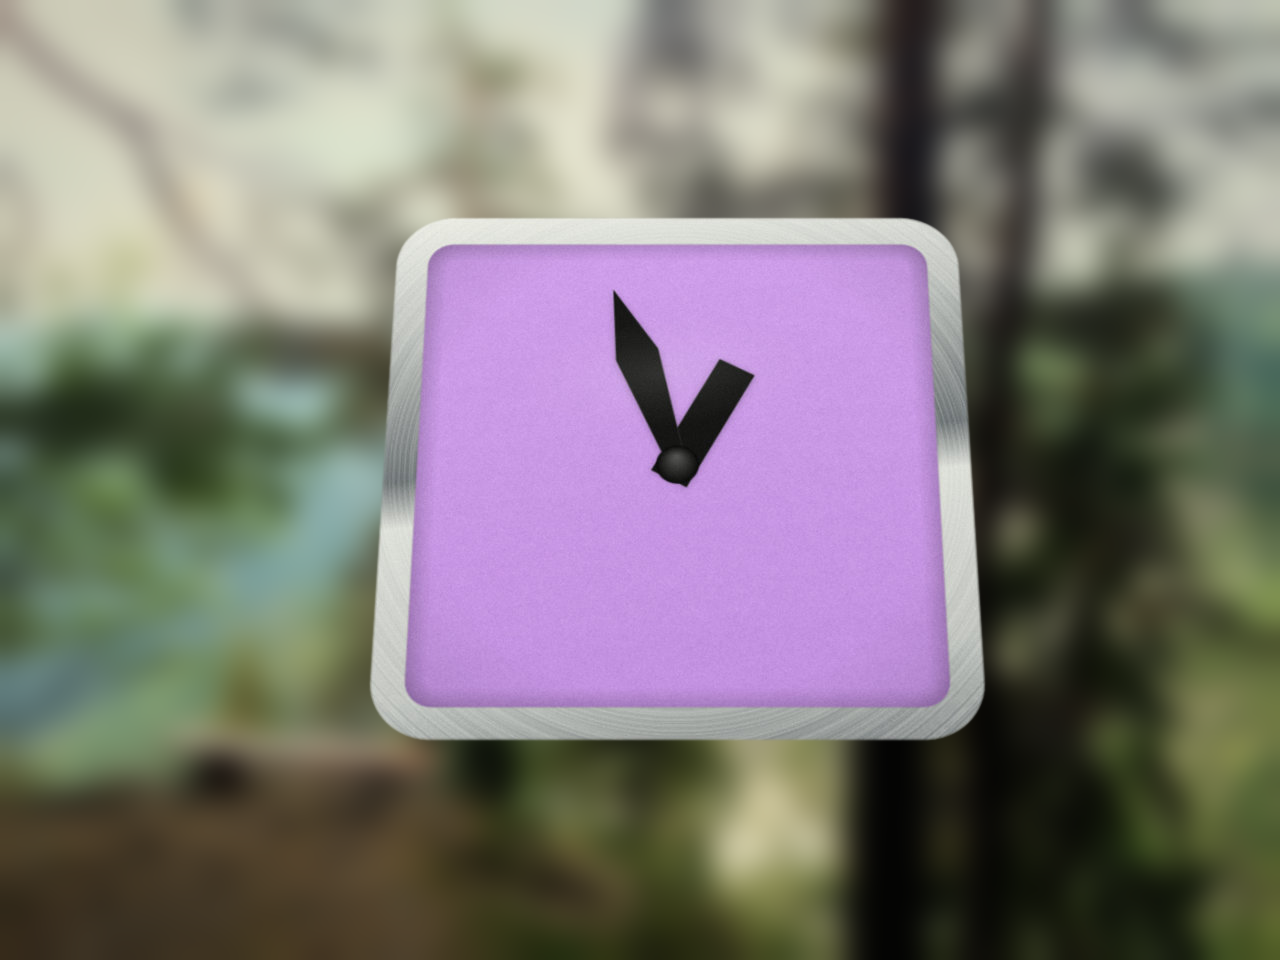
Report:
12,57
